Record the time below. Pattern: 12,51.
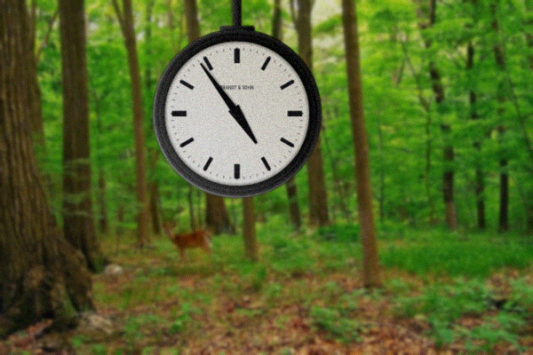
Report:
4,54
